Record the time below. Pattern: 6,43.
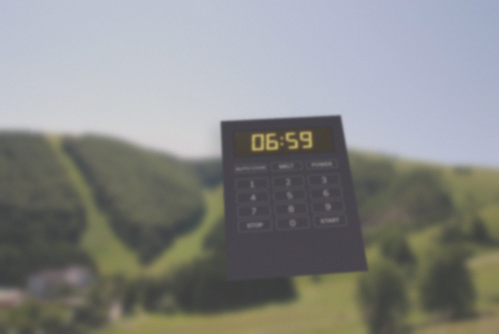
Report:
6,59
